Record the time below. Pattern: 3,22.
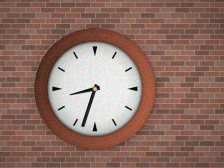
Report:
8,33
